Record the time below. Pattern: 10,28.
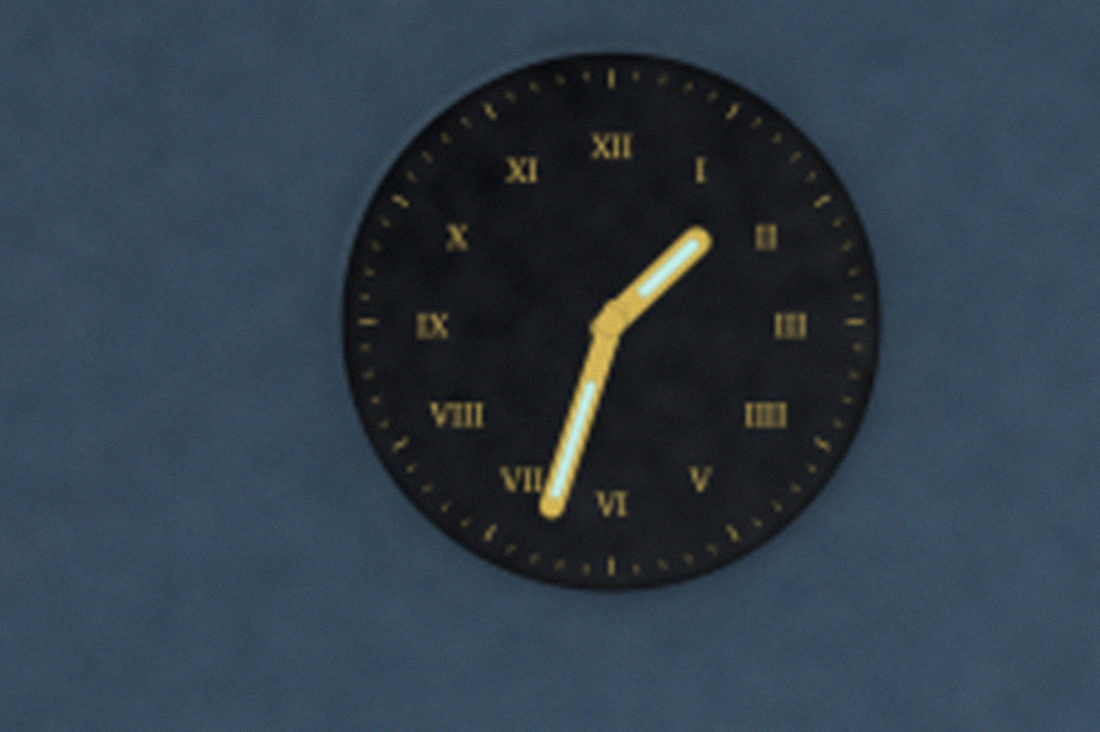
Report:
1,33
